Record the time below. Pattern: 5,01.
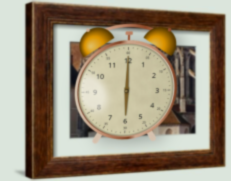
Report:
6,00
